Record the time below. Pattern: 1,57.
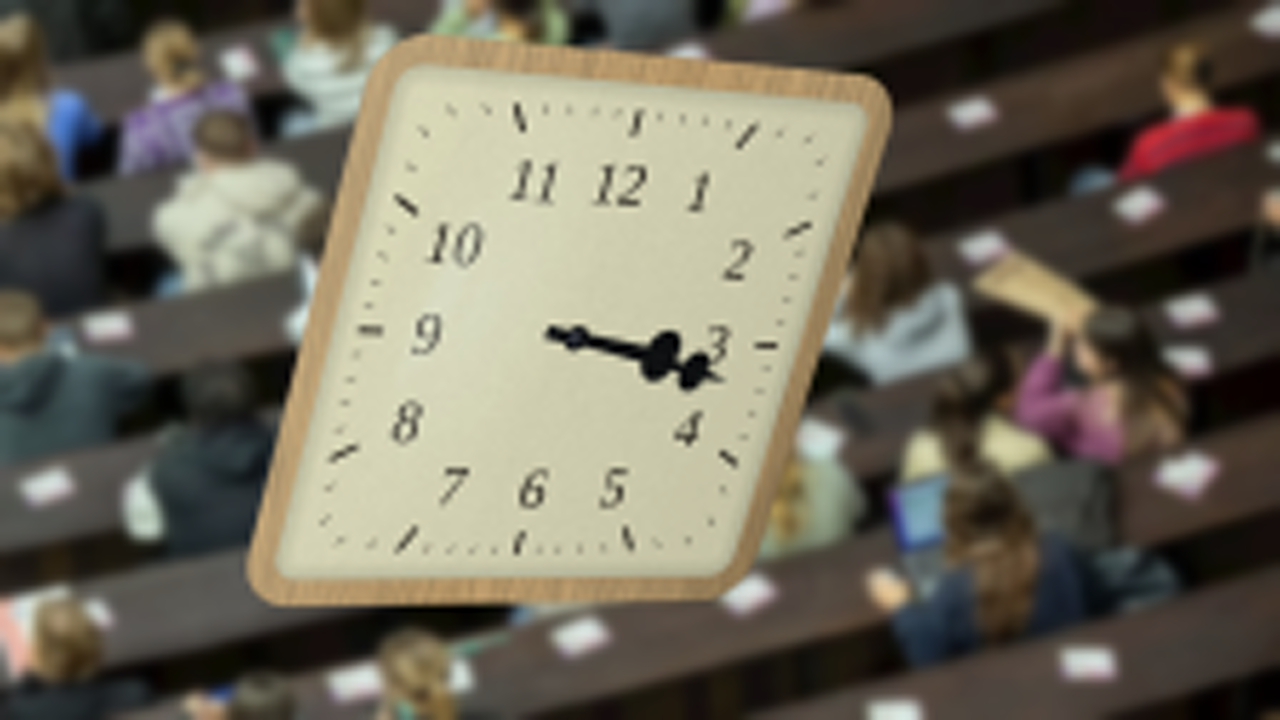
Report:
3,17
